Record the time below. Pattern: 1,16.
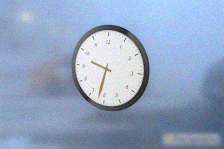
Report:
9,32
